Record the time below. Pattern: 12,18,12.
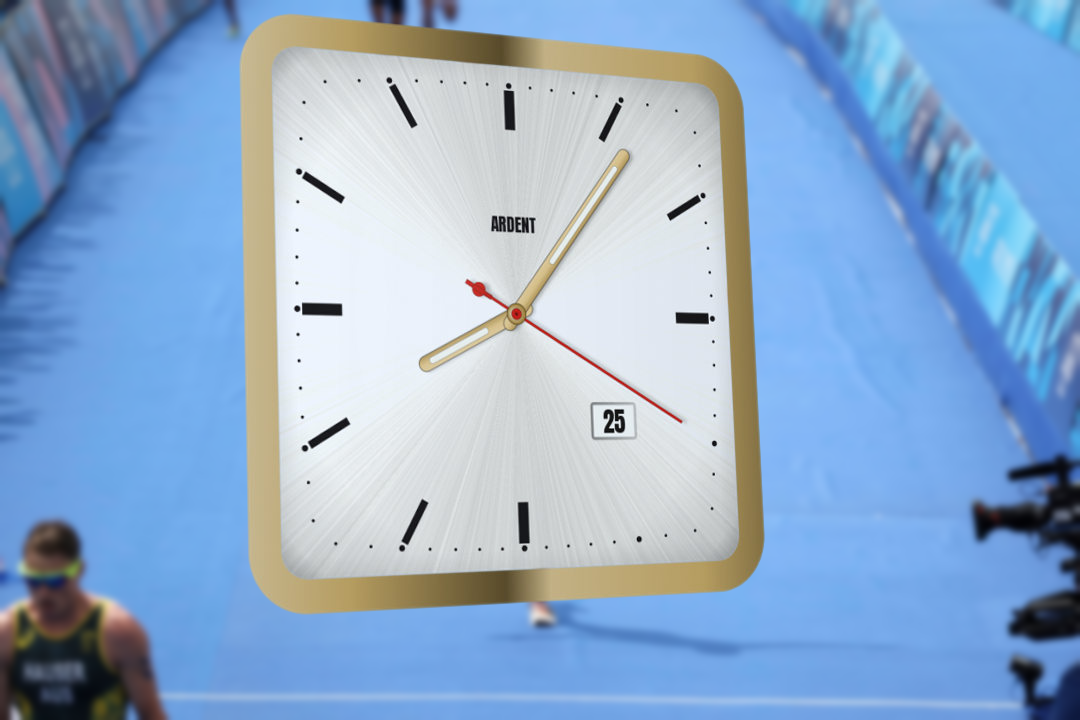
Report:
8,06,20
